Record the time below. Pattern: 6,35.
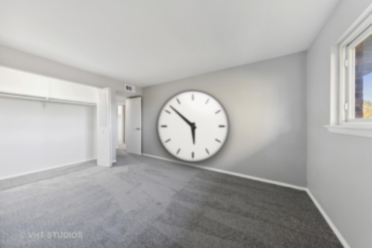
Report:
5,52
